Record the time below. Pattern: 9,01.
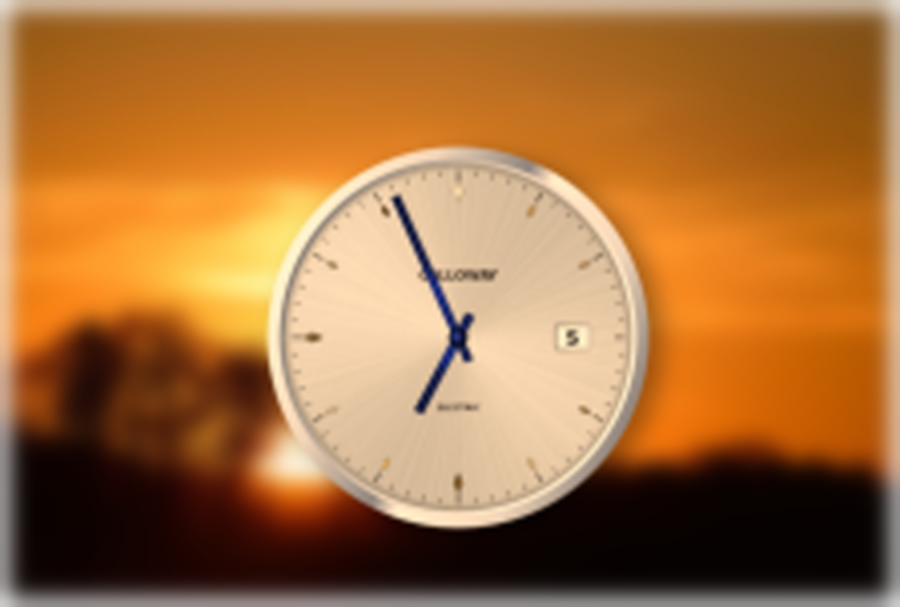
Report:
6,56
